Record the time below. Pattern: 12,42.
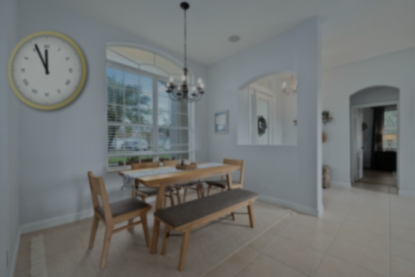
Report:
11,56
